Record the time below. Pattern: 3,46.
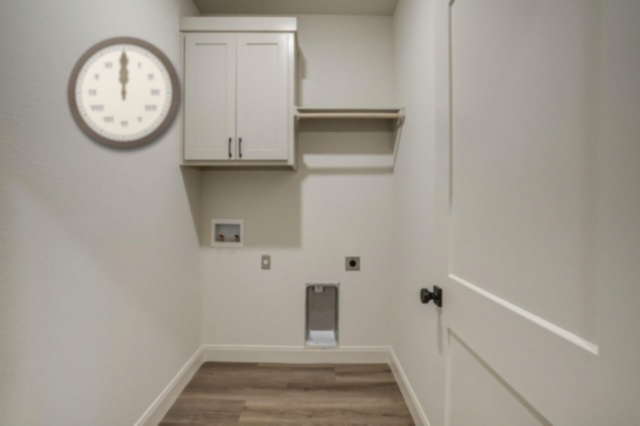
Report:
12,00
